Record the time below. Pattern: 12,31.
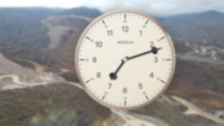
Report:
7,12
